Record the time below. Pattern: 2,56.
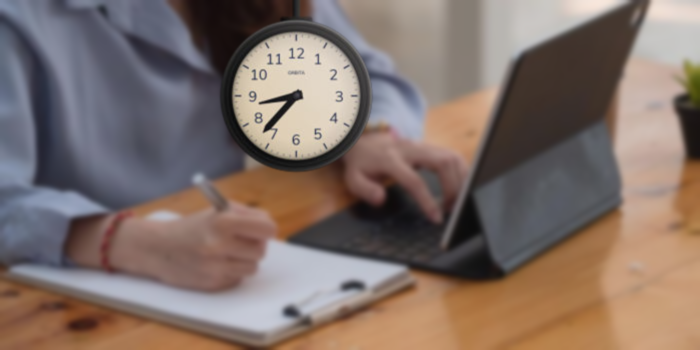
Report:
8,37
